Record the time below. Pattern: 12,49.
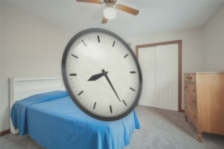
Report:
8,26
